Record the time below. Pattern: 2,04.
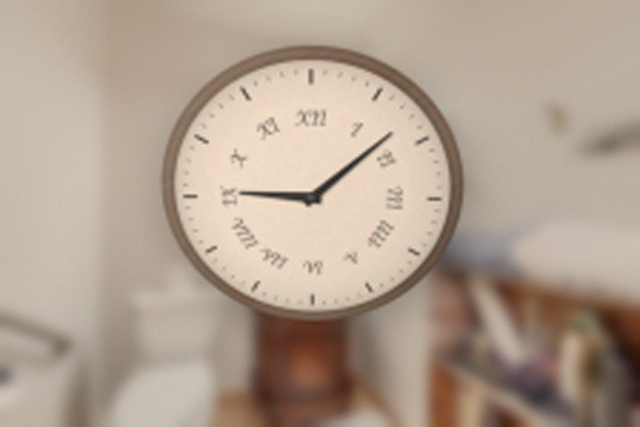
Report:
9,08
